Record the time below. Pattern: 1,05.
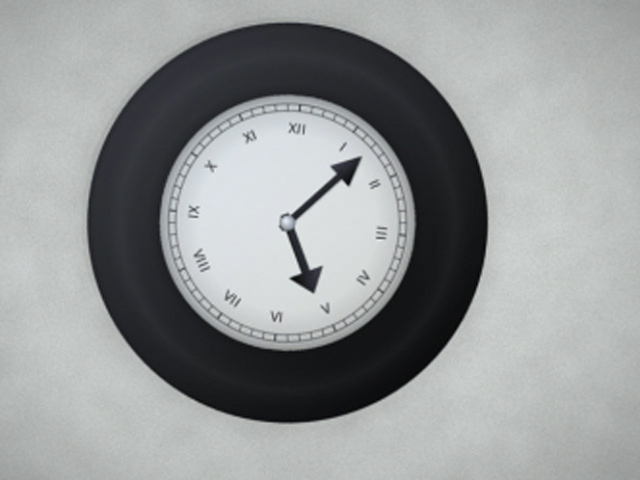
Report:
5,07
